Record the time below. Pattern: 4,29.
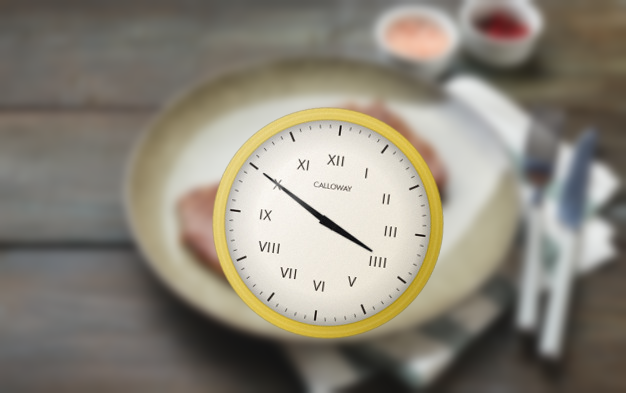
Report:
3,50
